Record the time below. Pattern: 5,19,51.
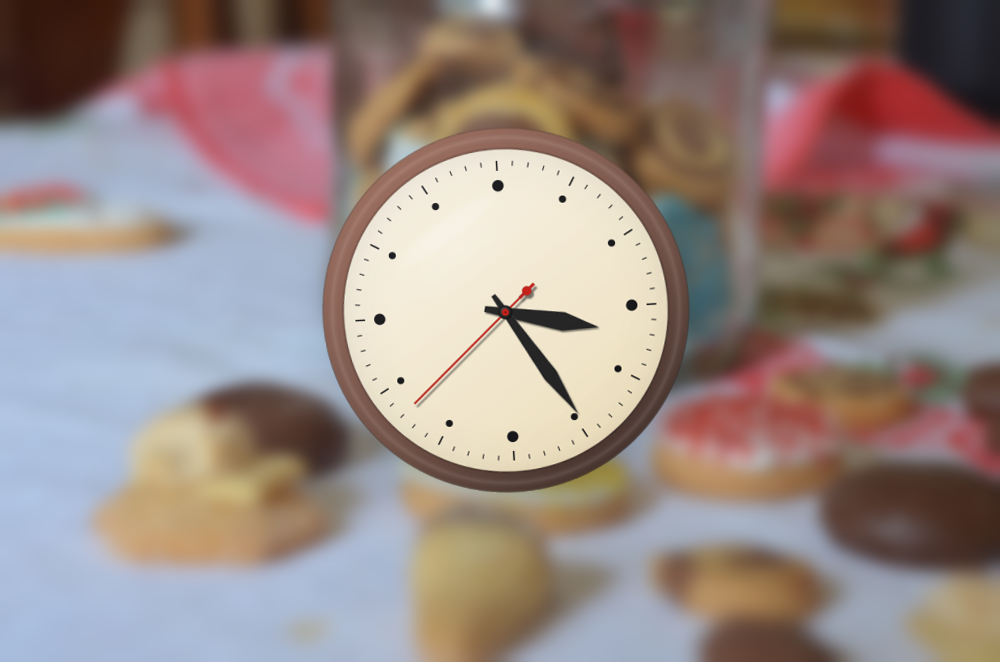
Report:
3,24,38
